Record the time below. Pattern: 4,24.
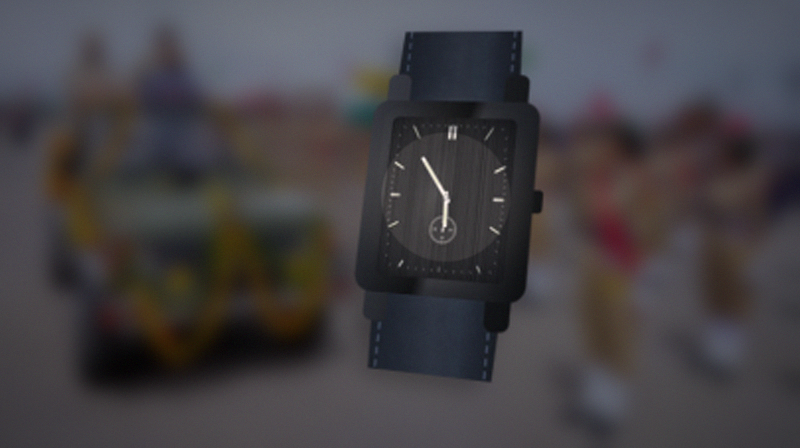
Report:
5,54
